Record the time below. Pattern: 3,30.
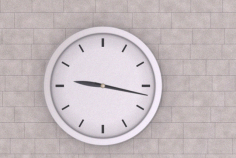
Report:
9,17
